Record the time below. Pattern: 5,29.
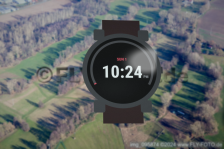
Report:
10,24
